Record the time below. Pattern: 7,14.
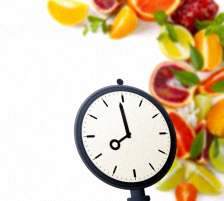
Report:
7,59
